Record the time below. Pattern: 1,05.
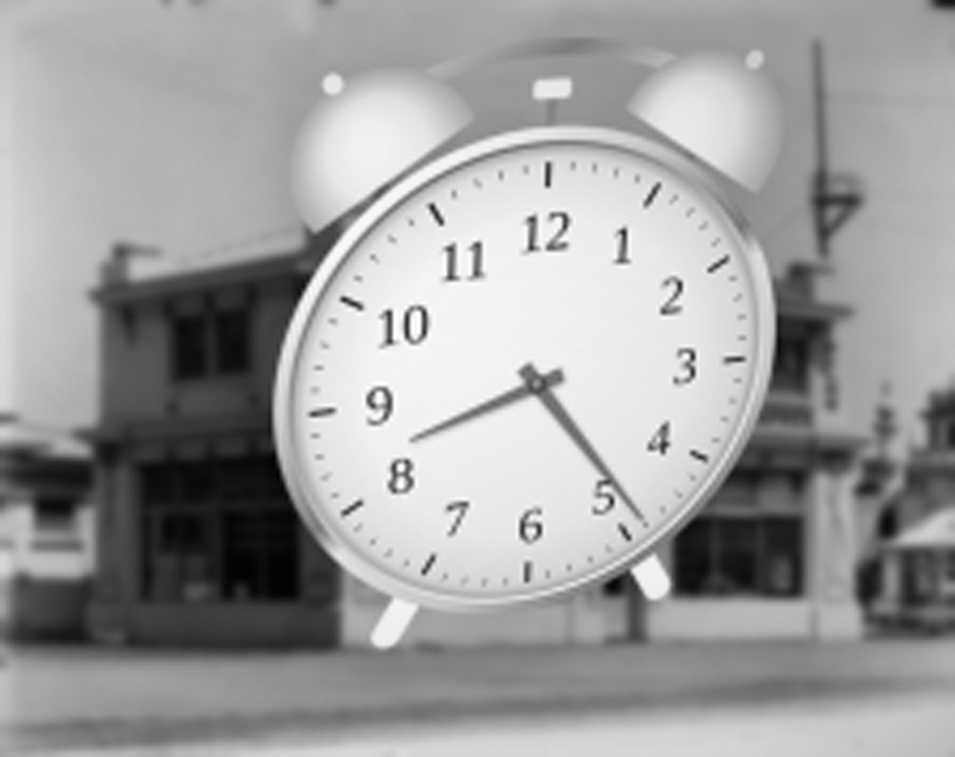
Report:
8,24
